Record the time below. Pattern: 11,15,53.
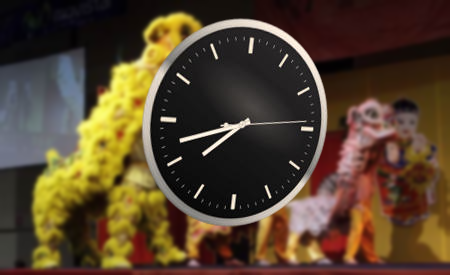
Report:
7,42,14
